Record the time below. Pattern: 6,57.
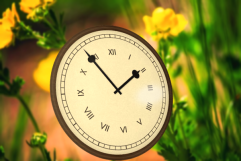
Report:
1,54
